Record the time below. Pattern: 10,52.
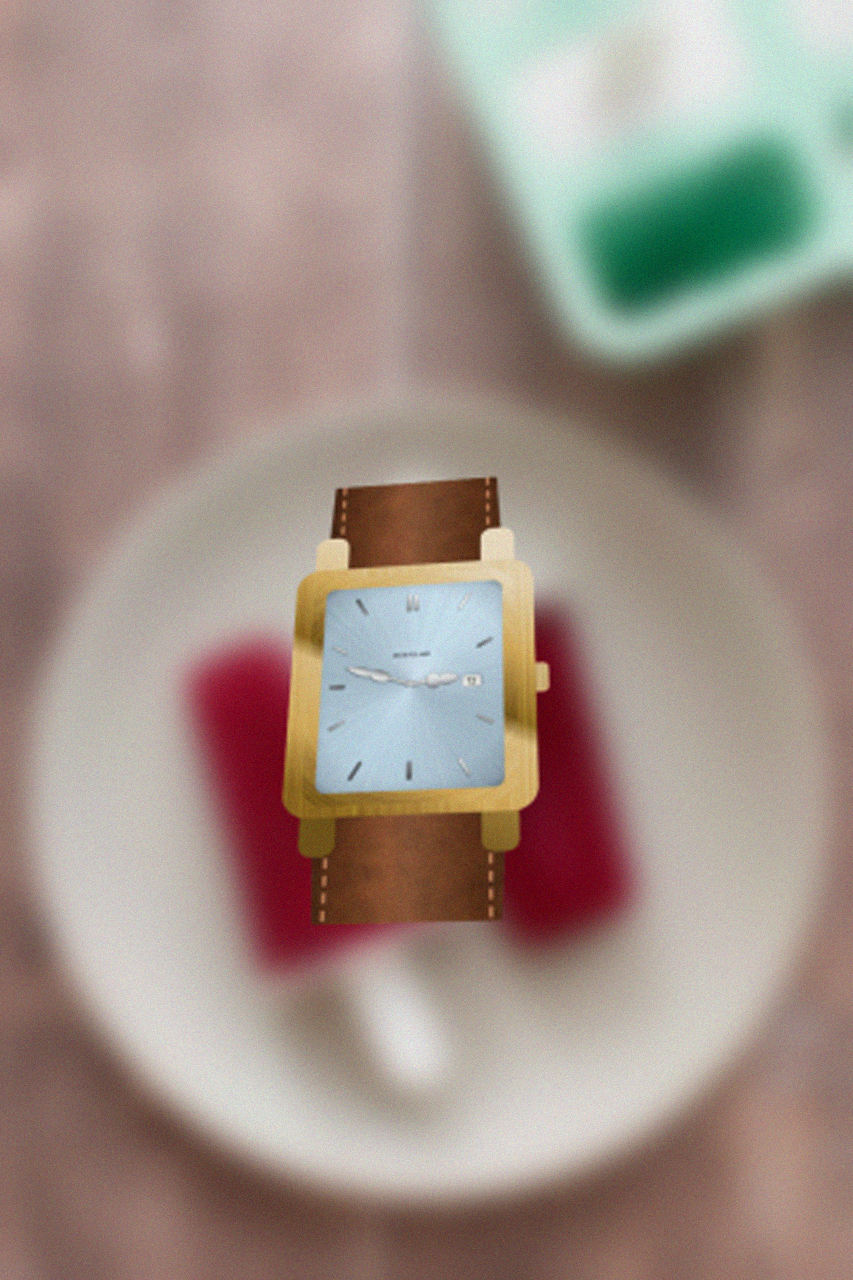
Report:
2,48
